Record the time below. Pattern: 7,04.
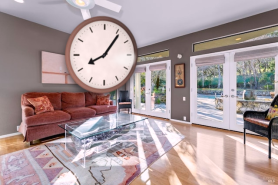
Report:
8,06
